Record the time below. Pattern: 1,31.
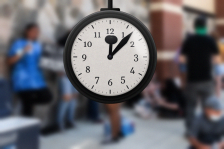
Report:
12,07
